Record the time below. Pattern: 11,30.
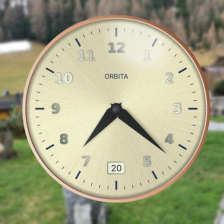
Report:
7,22
